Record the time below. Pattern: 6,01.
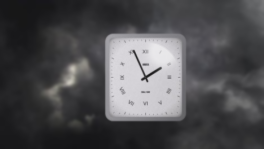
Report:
1,56
